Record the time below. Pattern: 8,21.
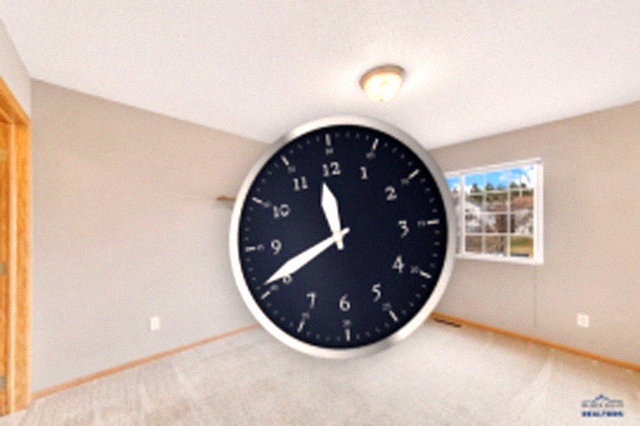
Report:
11,41
